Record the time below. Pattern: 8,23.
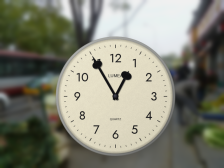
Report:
12,55
